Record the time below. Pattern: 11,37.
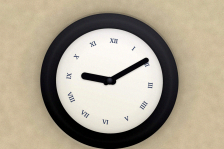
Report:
9,09
